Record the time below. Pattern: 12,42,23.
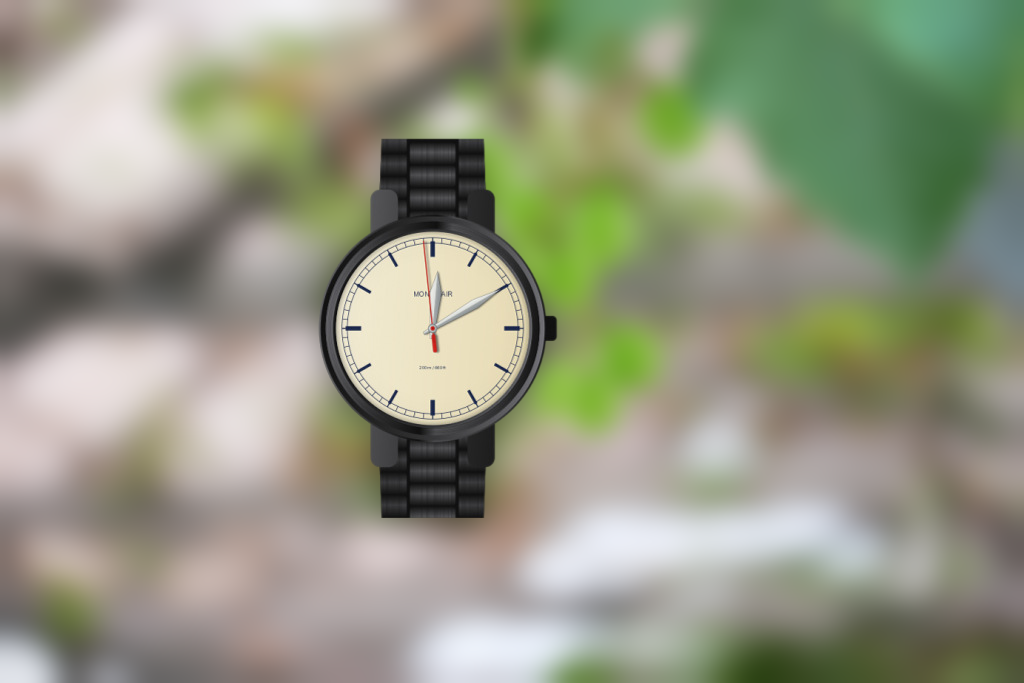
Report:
12,09,59
